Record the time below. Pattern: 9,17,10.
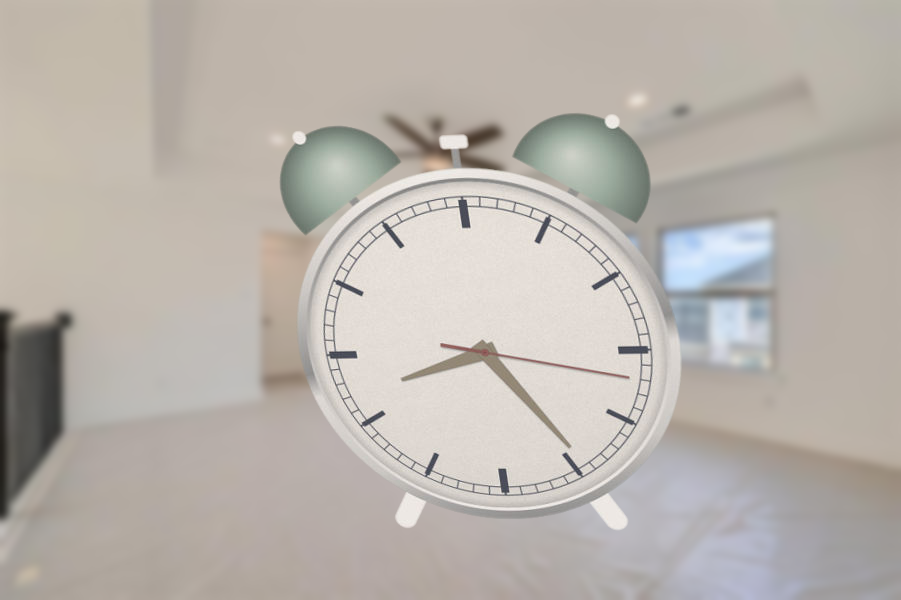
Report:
8,24,17
